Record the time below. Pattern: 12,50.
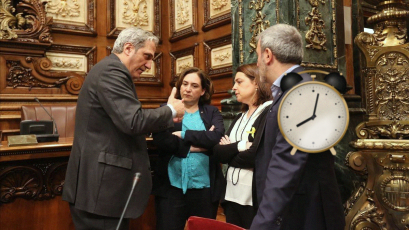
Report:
8,02
